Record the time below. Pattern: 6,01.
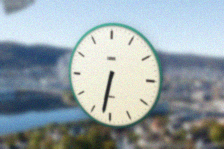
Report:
6,32
